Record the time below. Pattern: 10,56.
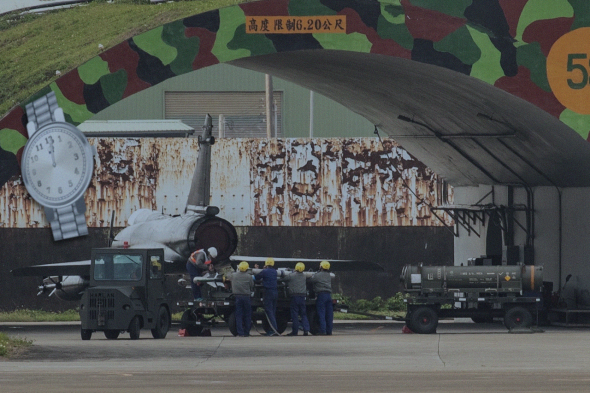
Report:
12,01
